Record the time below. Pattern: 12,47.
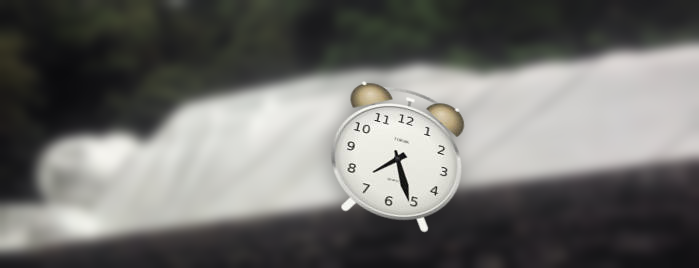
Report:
7,26
